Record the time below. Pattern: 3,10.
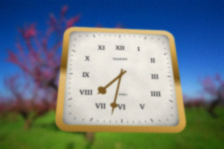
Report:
7,32
